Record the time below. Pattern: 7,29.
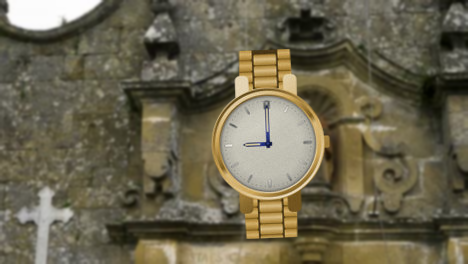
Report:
9,00
